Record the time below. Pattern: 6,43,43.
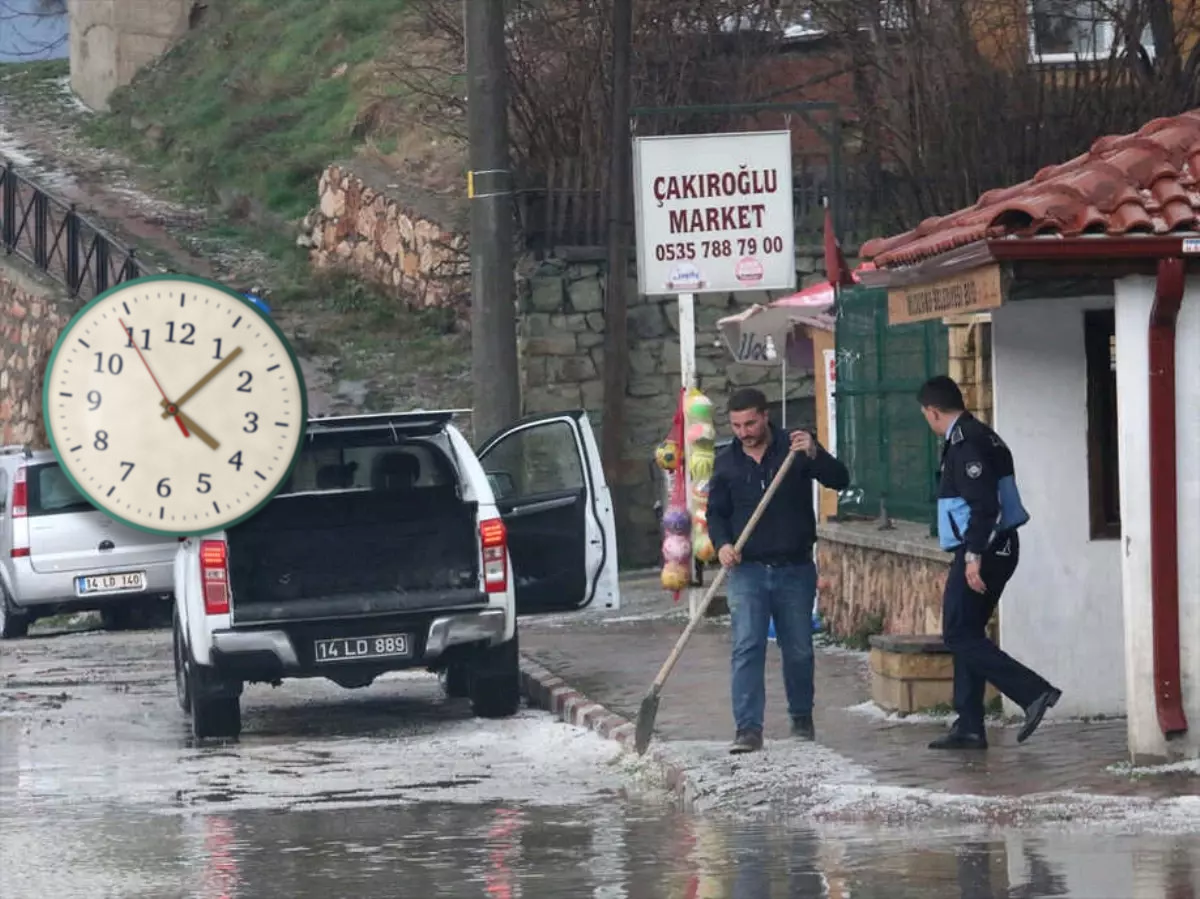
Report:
4,06,54
